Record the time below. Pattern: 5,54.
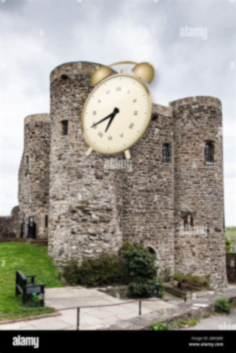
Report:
6,40
